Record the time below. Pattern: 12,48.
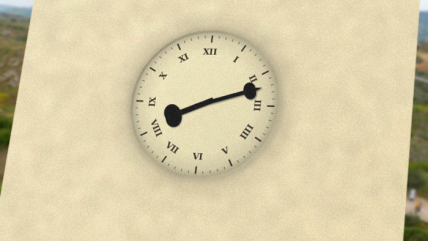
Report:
8,12
